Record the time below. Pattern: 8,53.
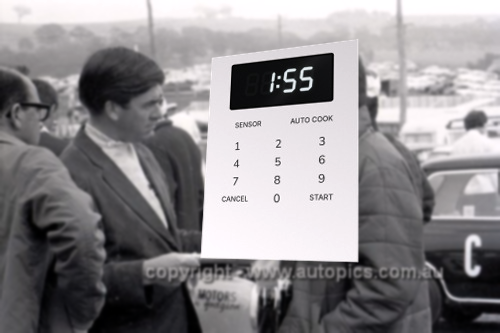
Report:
1,55
